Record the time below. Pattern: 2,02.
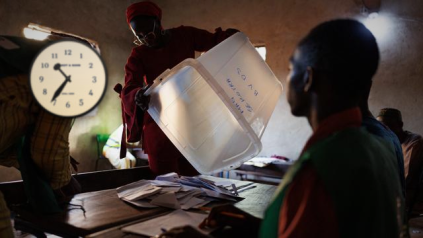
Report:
10,36
